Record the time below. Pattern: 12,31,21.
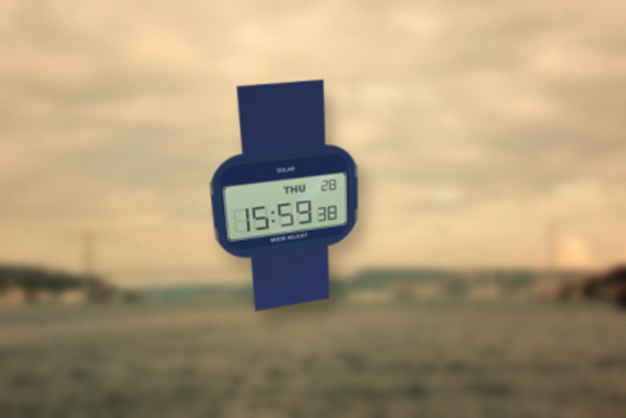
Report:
15,59,38
